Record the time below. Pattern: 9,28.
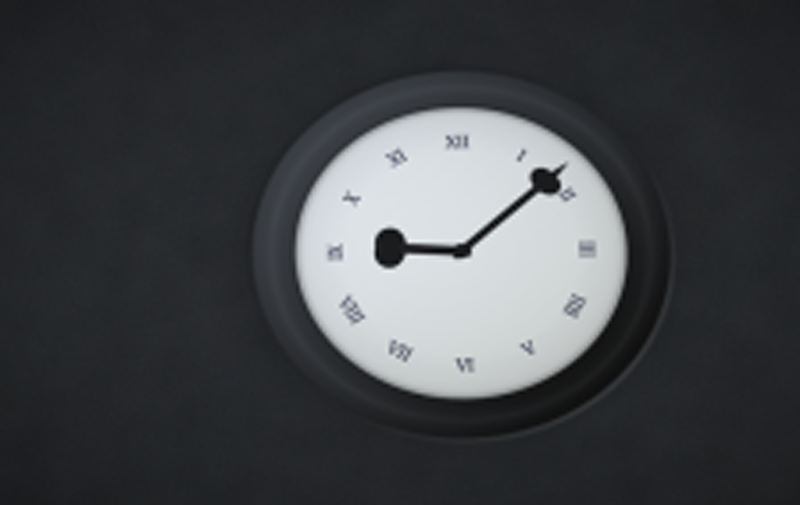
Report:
9,08
